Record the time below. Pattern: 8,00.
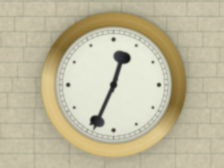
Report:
12,34
